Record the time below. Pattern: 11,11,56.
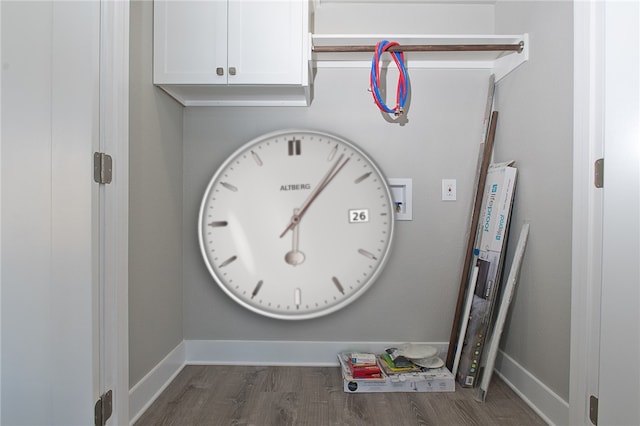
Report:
6,06,07
